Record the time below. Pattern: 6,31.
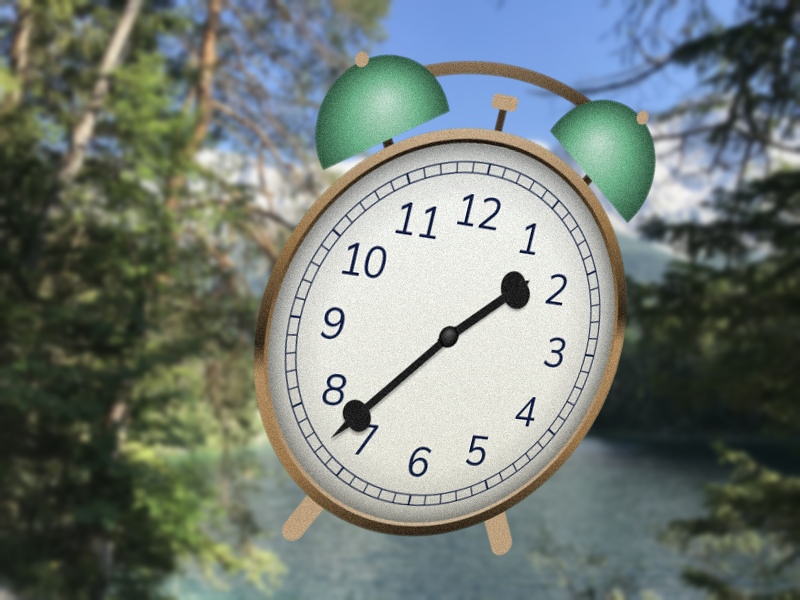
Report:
1,37
